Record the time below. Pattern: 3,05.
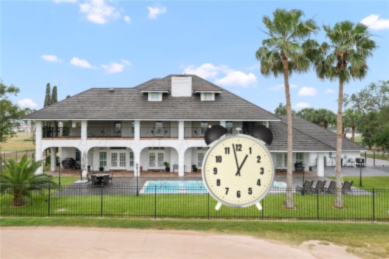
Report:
12,58
